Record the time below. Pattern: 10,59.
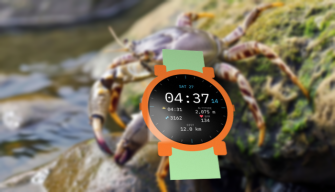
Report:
4,37
